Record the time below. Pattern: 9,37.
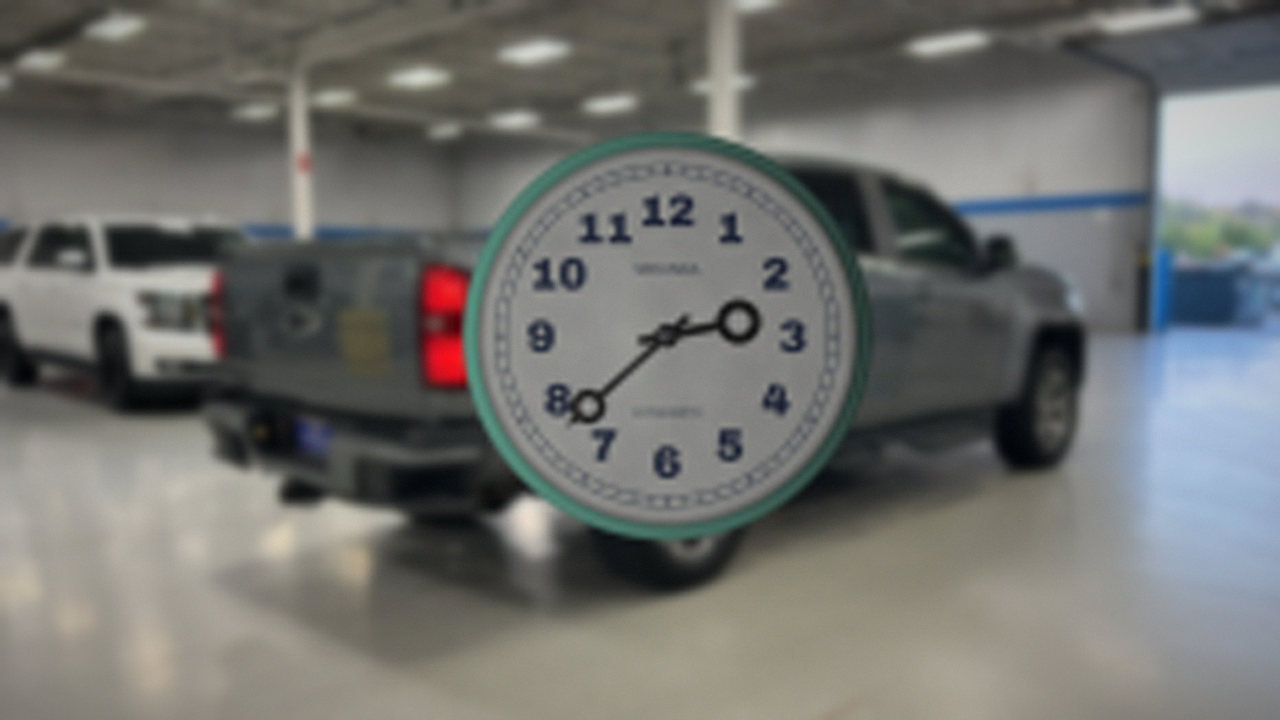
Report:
2,38
